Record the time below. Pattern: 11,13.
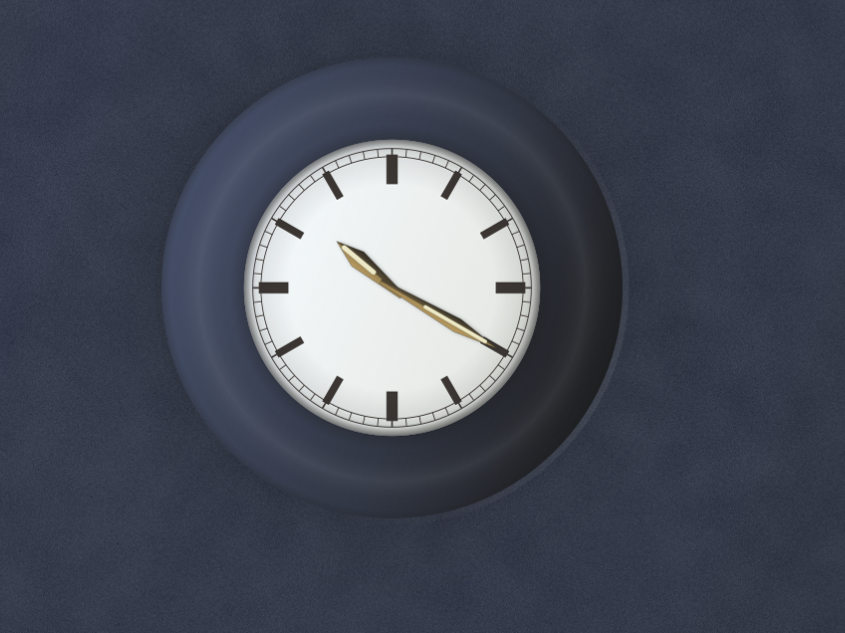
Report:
10,20
